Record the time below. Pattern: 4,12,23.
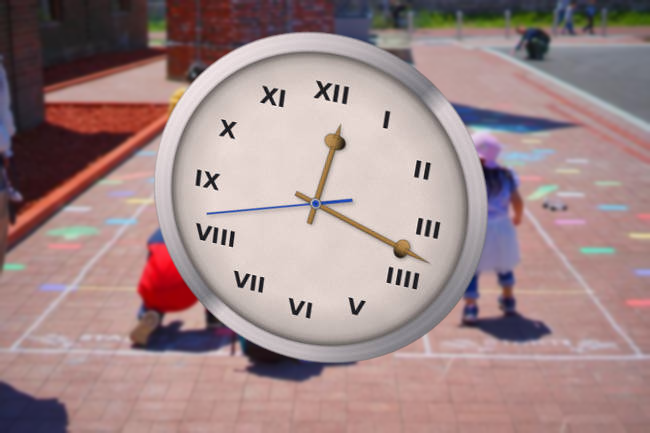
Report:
12,17,42
